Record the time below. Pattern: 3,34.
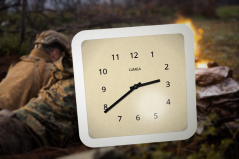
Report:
2,39
